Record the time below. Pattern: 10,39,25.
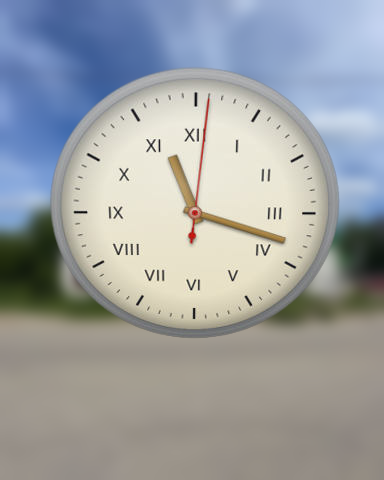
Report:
11,18,01
